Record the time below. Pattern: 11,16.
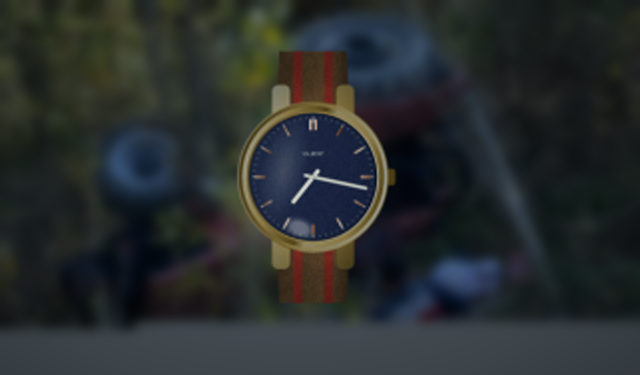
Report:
7,17
